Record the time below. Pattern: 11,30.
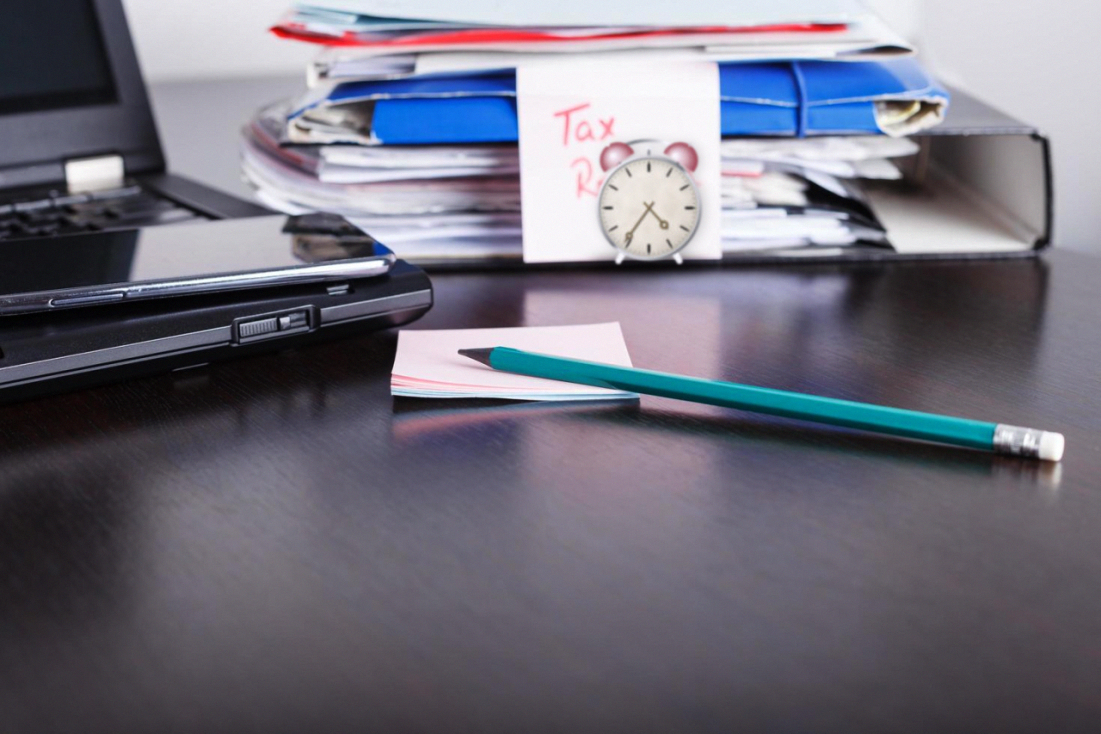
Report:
4,36
